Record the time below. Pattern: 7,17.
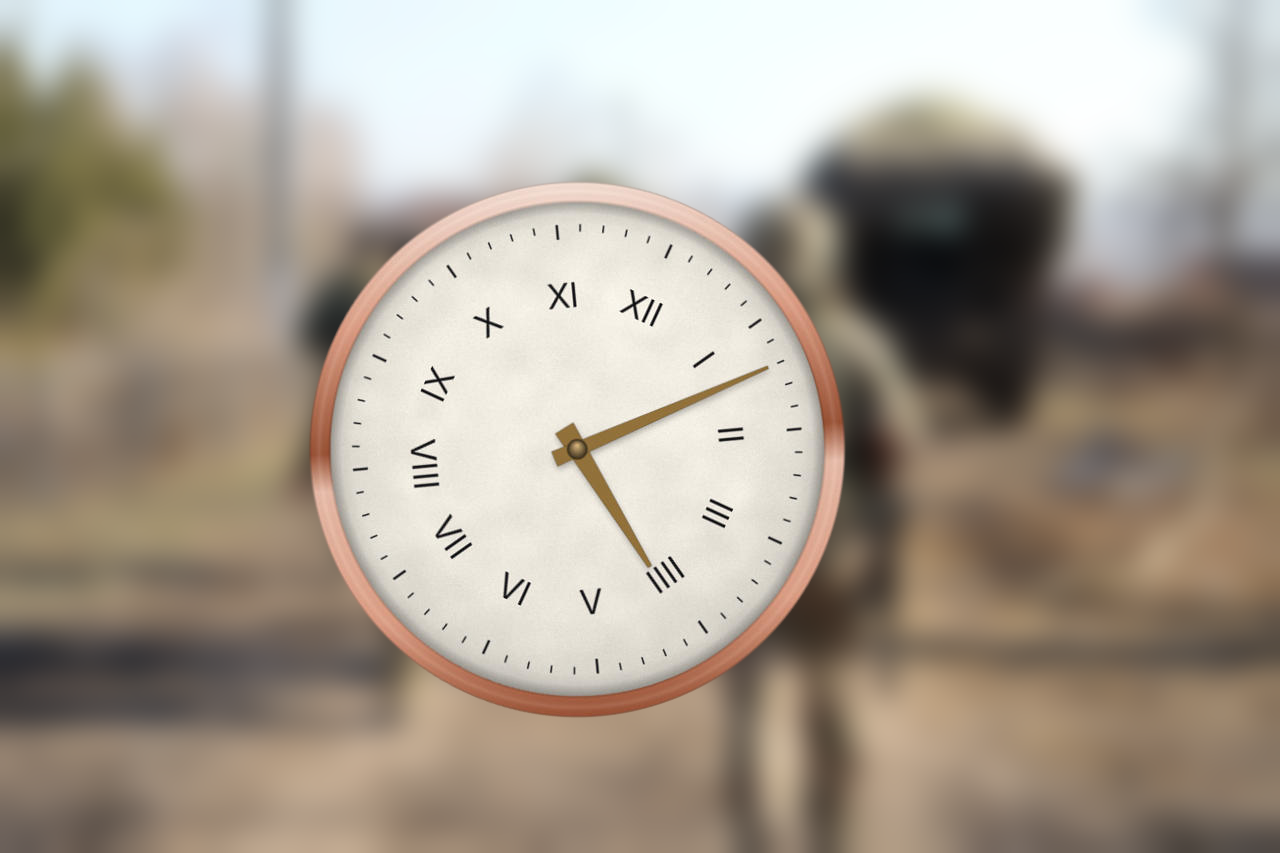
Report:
4,07
